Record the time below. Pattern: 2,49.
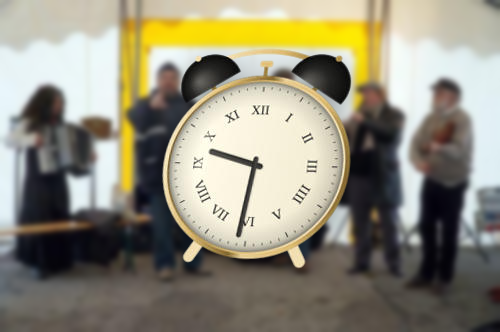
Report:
9,31
